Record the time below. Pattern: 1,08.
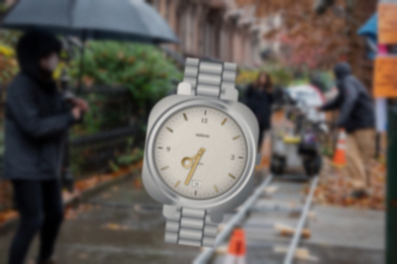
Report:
7,33
